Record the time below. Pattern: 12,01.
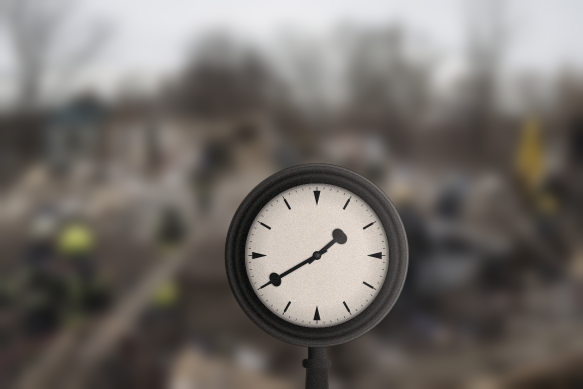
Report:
1,40
